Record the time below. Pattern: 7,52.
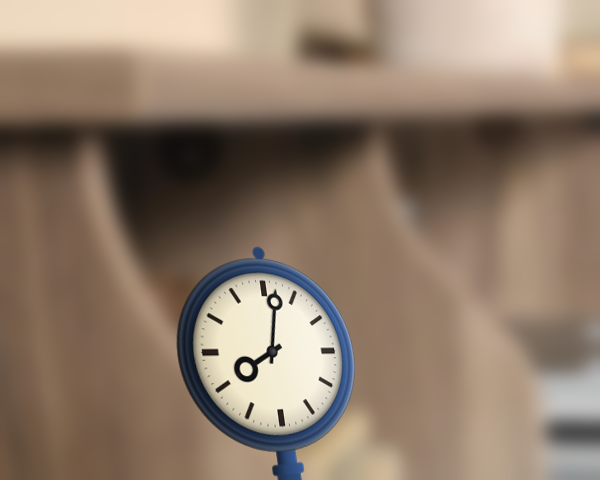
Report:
8,02
